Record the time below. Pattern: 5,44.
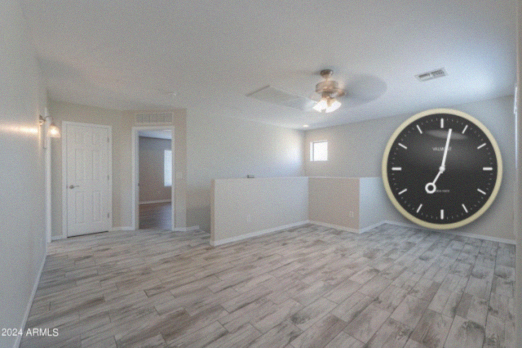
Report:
7,02
